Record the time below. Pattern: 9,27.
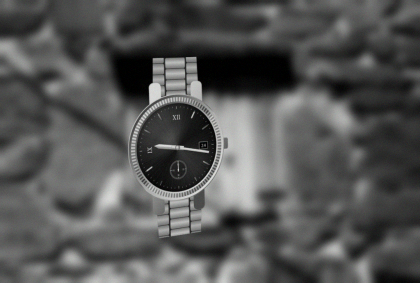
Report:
9,17
